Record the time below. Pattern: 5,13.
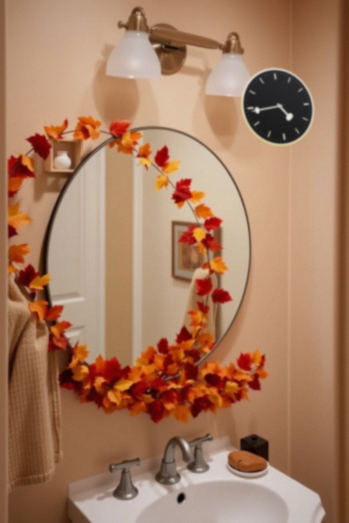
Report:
4,44
